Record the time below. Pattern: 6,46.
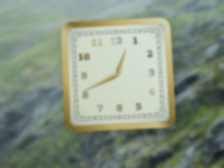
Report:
12,41
